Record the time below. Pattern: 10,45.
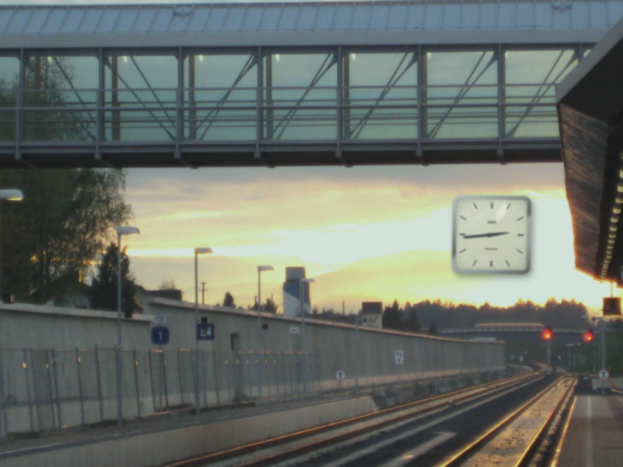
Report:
2,44
